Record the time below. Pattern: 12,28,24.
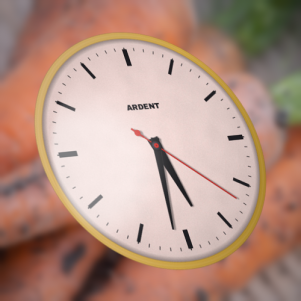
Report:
5,31,22
